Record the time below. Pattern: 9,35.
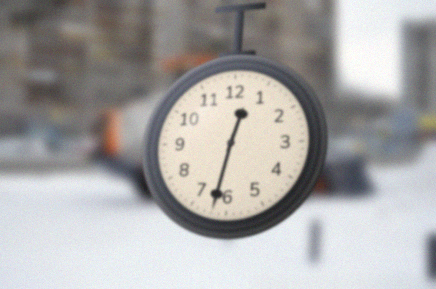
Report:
12,32
